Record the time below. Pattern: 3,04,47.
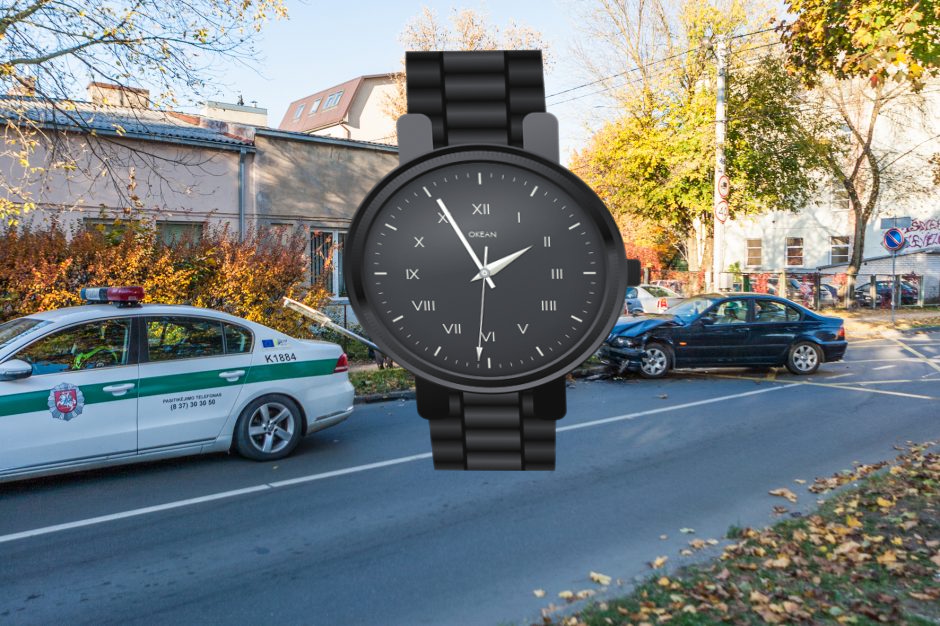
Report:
1,55,31
